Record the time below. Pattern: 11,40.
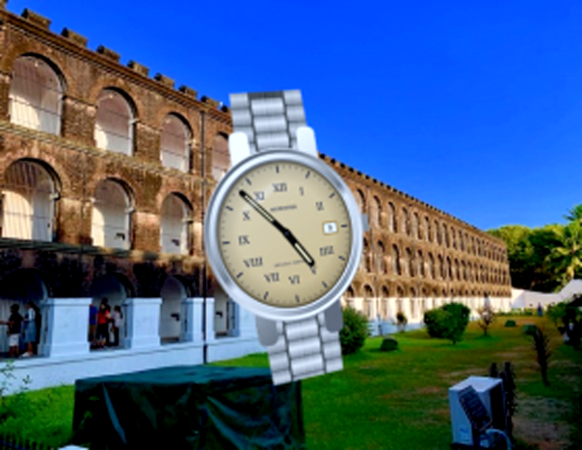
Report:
4,53
